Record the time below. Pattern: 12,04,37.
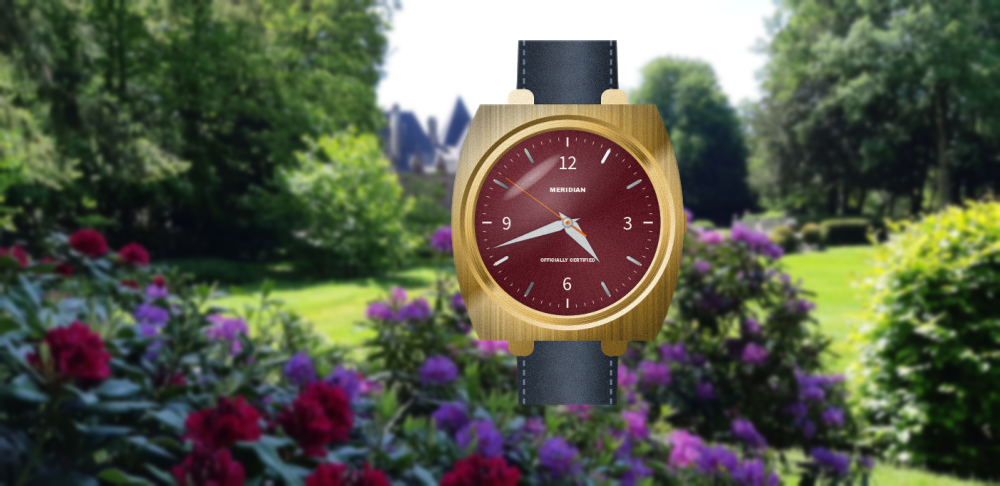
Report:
4,41,51
